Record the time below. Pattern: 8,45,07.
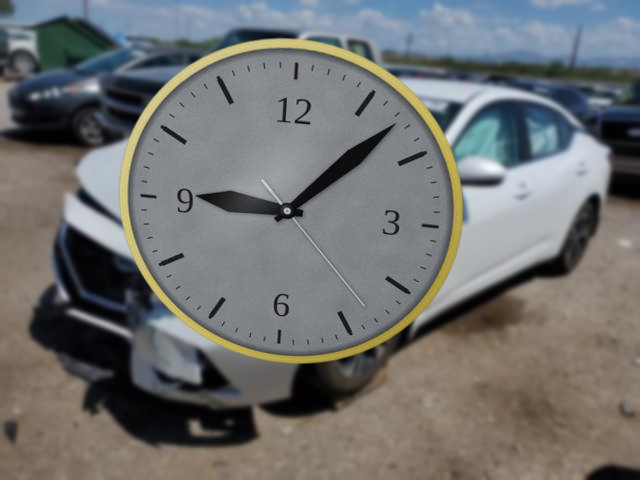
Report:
9,07,23
